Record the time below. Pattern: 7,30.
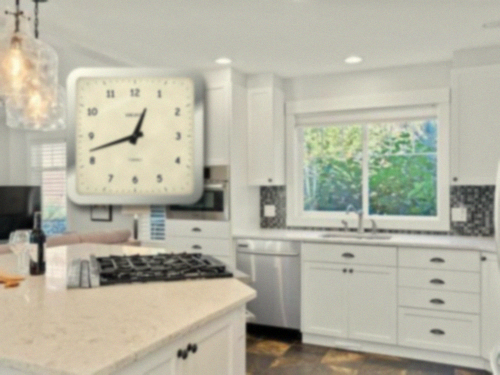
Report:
12,42
